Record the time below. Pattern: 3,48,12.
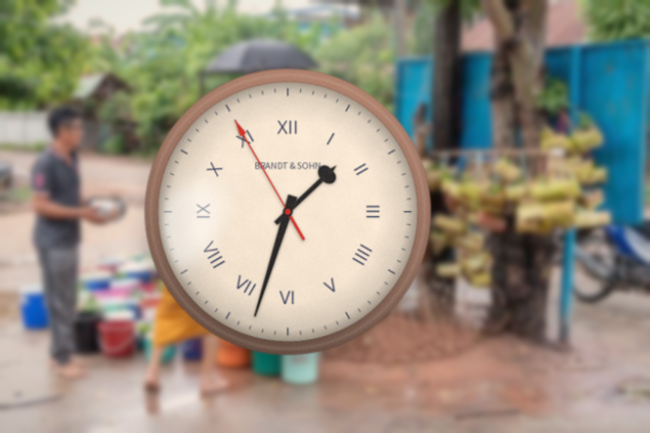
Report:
1,32,55
